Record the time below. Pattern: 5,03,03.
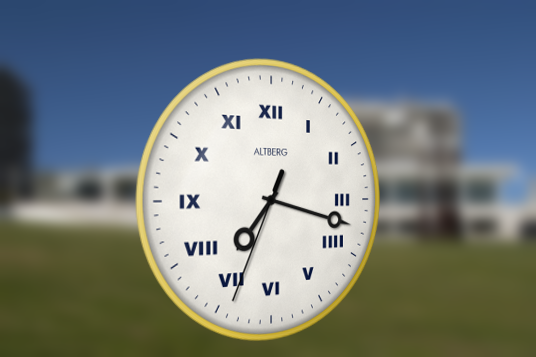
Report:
7,17,34
